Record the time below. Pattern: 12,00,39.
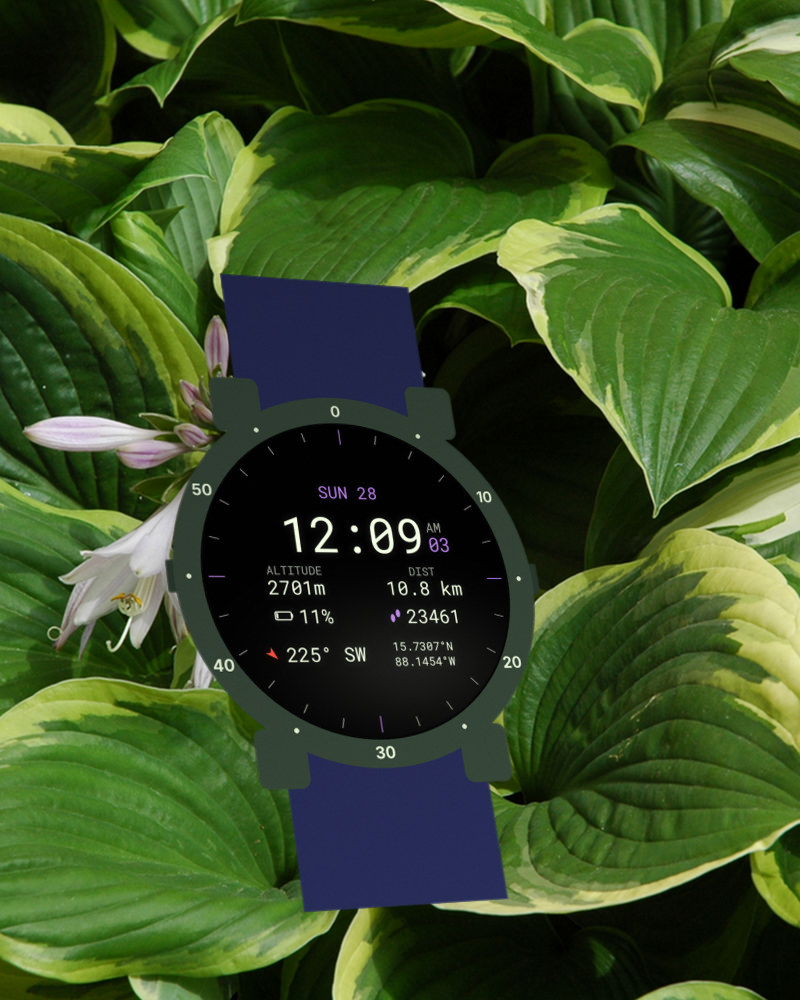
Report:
12,09,03
